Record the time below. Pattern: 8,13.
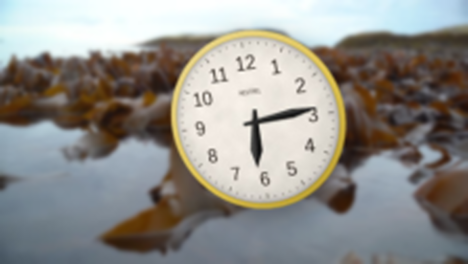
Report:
6,14
